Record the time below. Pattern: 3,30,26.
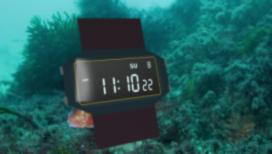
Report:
11,10,22
